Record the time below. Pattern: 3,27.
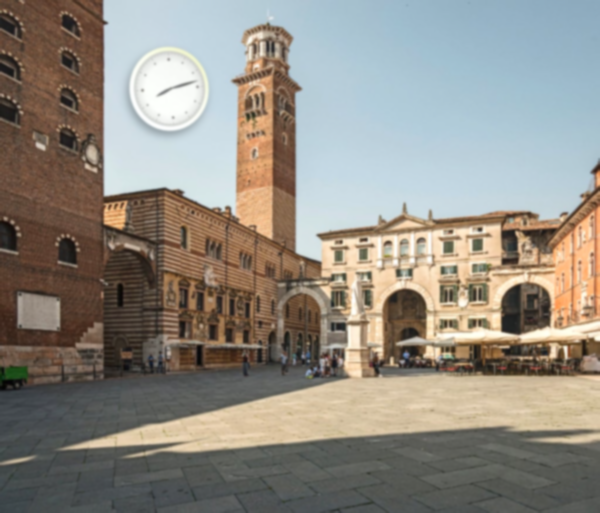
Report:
8,13
